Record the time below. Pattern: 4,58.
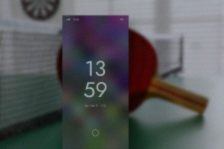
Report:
13,59
